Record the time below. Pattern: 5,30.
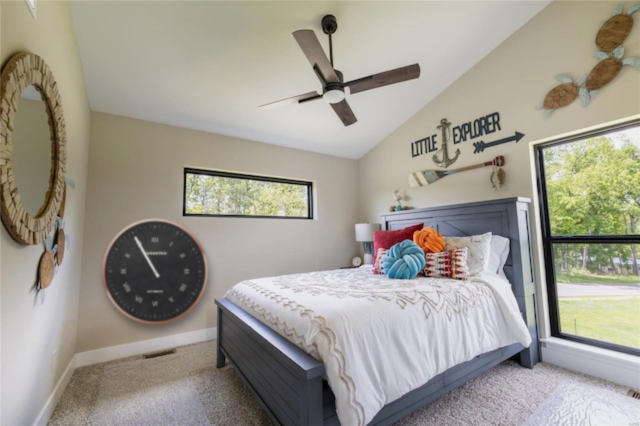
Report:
10,55
